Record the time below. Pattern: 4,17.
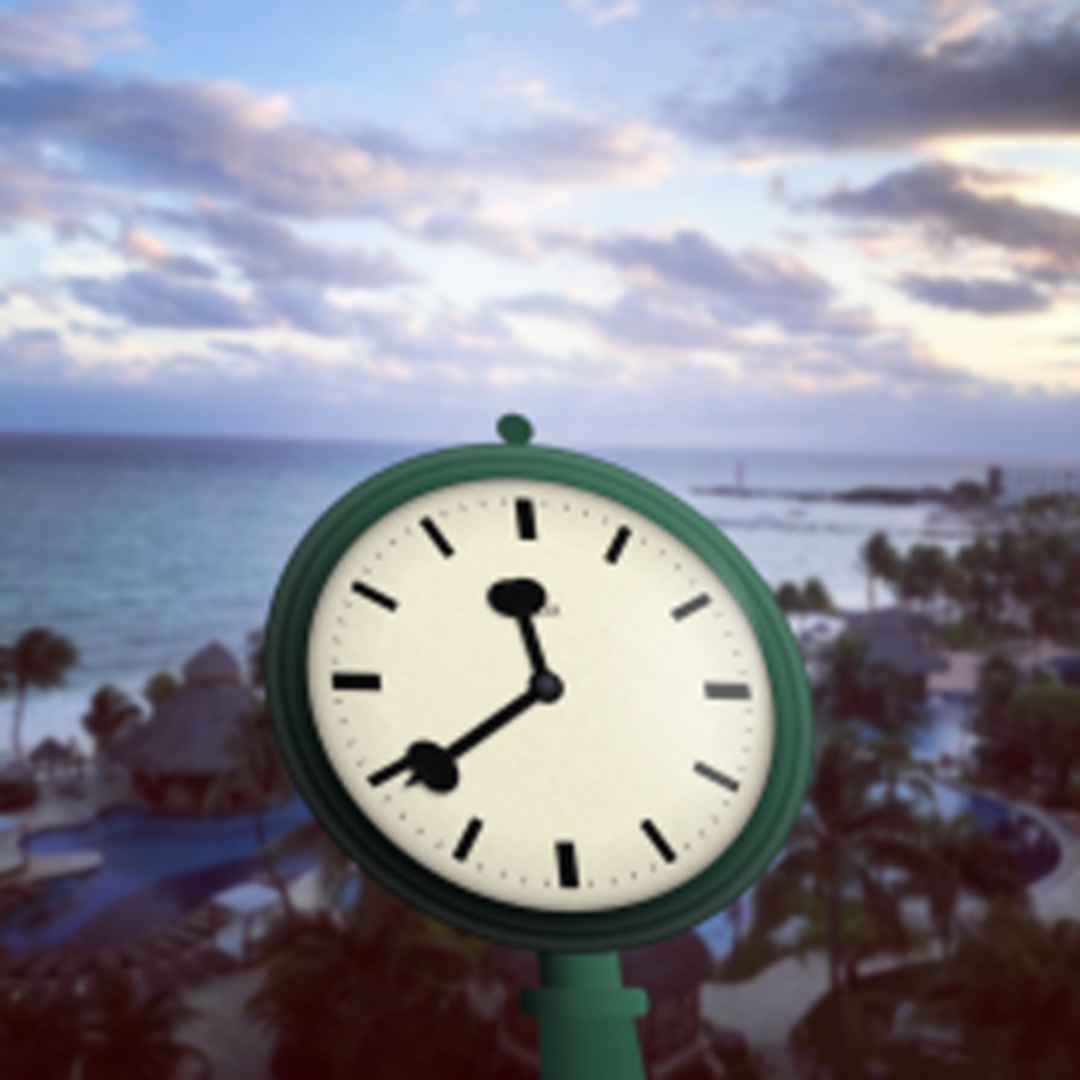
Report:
11,39
